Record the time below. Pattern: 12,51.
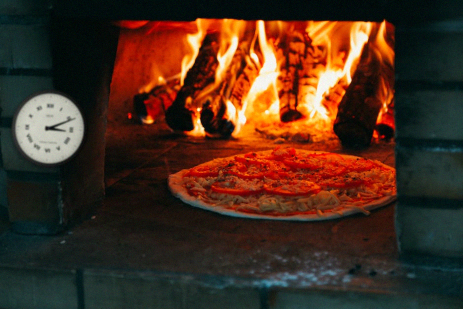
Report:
3,11
